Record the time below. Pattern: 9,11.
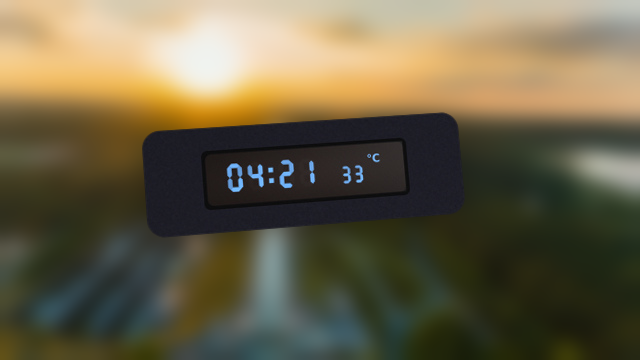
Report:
4,21
